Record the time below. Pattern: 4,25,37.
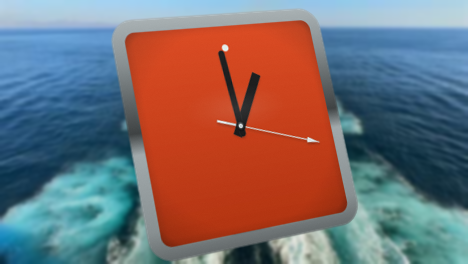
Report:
12,59,18
